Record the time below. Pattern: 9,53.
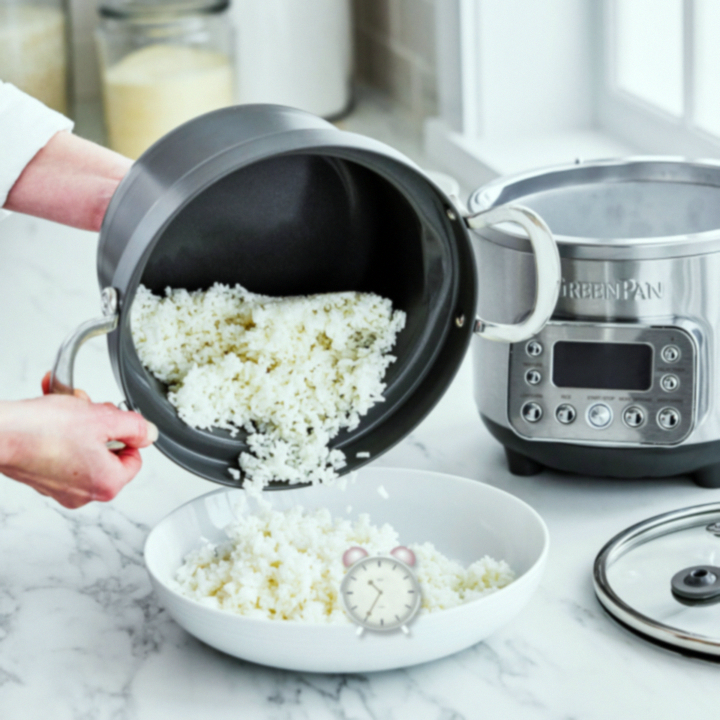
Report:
10,35
